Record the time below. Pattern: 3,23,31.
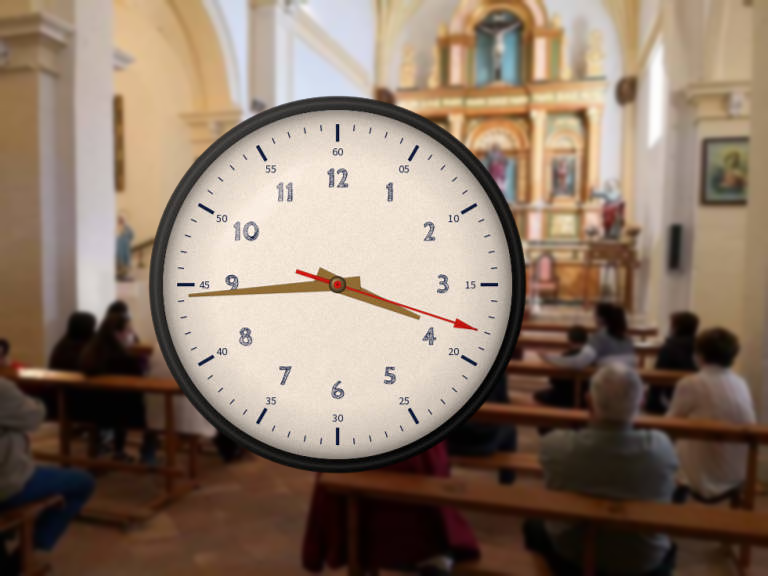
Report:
3,44,18
